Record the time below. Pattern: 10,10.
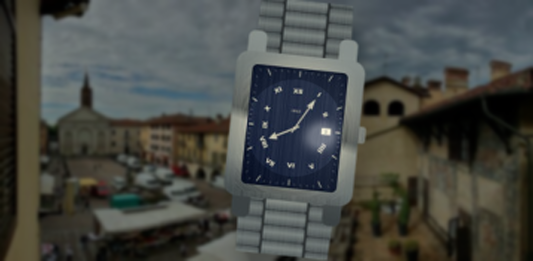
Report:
8,05
